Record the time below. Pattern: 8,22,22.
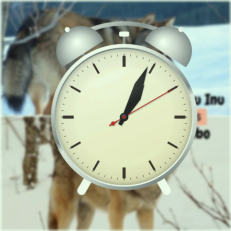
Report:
1,04,10
